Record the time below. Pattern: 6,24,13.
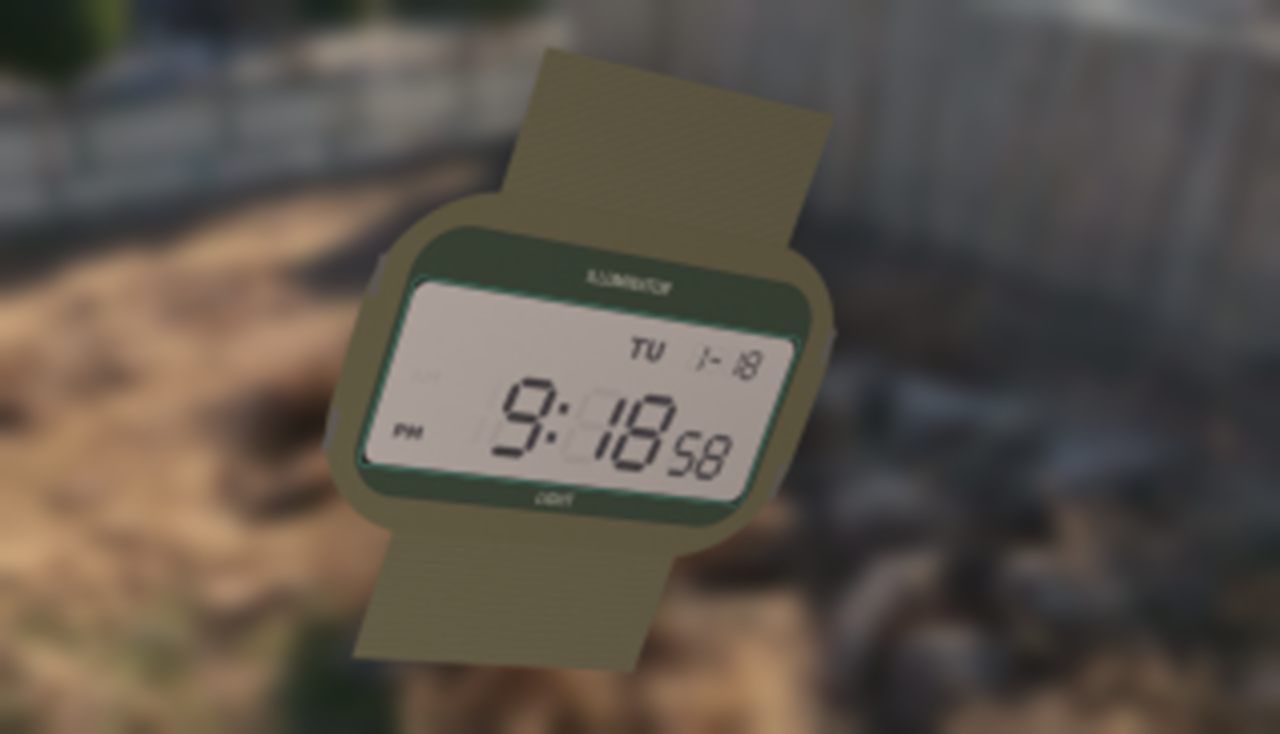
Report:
9,18,58
